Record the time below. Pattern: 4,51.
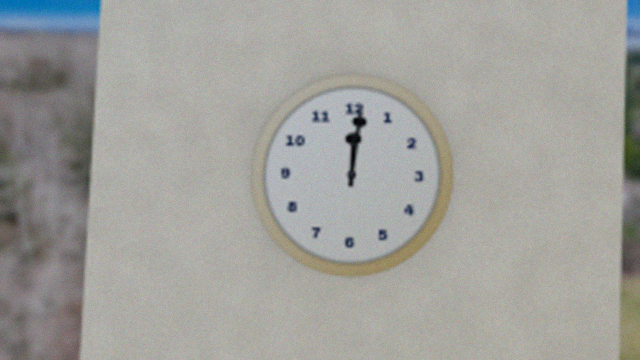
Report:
12,01
